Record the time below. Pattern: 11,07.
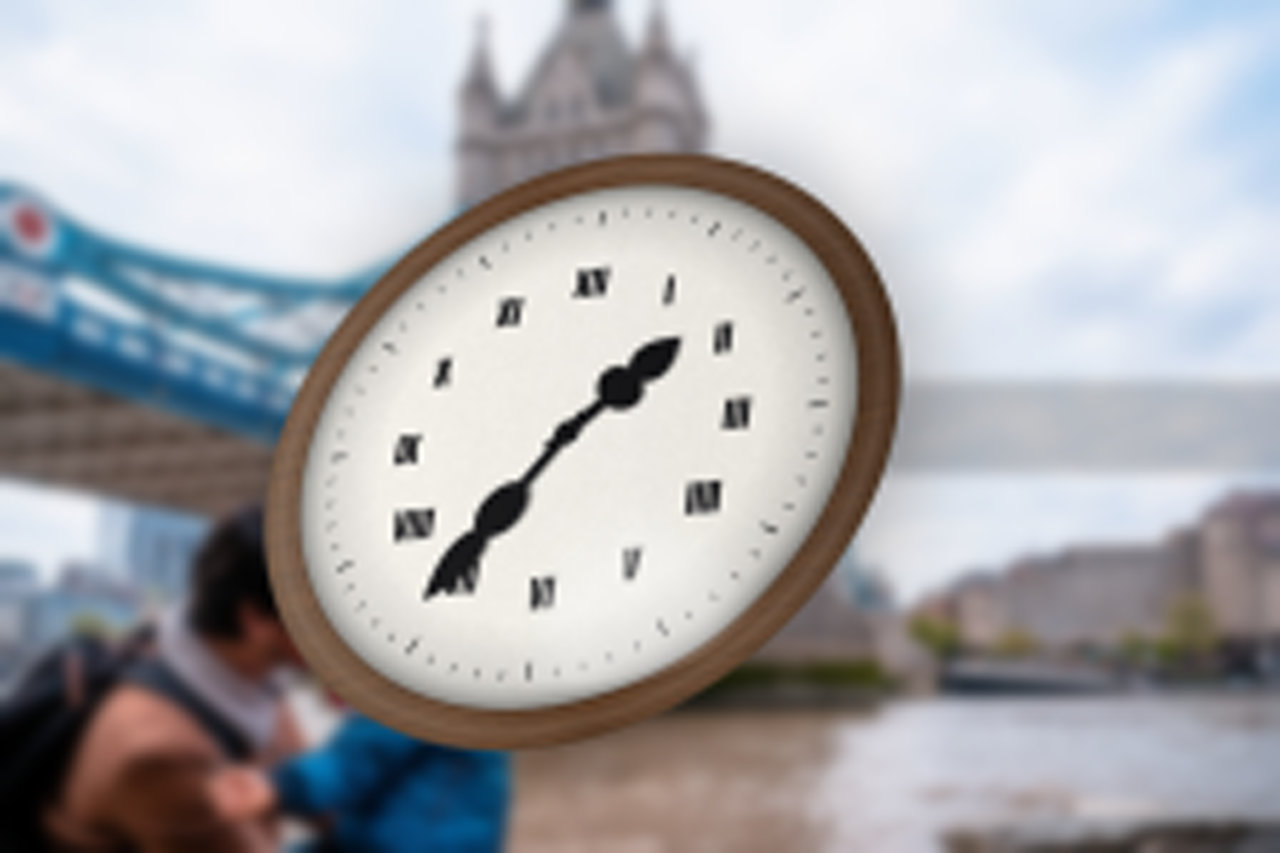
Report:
1,36
